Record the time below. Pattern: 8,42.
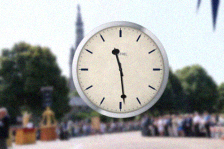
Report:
11,29
